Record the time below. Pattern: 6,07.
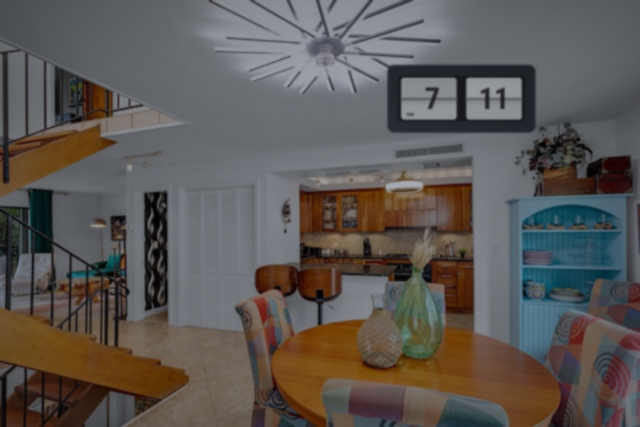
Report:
7,11
